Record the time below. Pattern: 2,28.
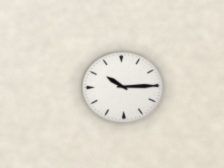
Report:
10,15
